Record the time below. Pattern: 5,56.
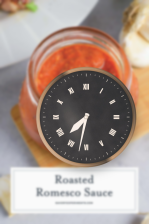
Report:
7,32
